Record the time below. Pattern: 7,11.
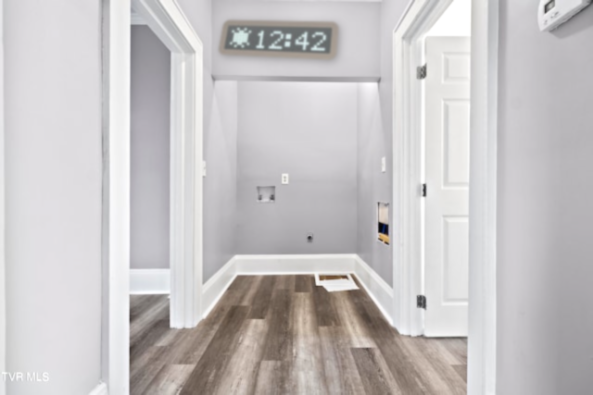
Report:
12,42
